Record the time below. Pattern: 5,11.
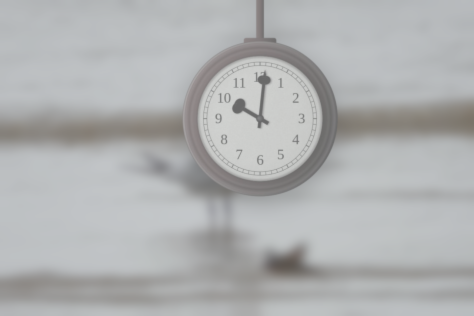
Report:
10,01
